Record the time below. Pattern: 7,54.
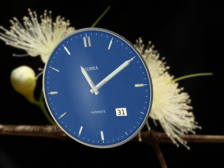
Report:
11,10
